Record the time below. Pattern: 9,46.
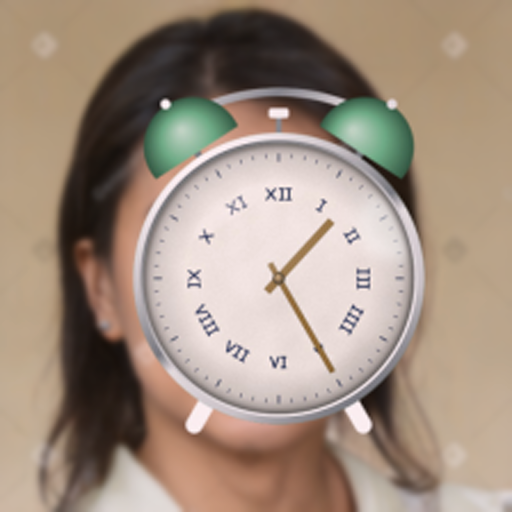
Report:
1,25
